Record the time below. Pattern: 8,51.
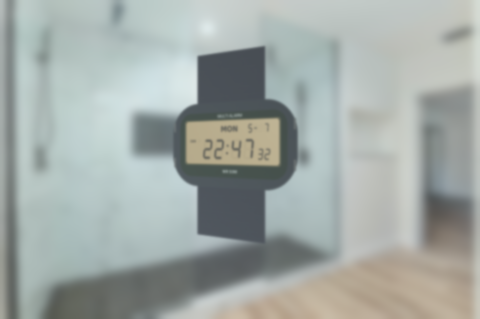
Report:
22,47
